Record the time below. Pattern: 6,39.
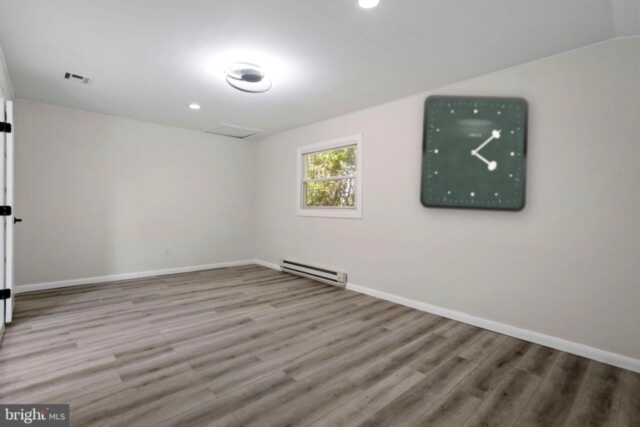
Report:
4,08
